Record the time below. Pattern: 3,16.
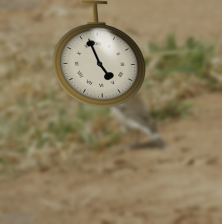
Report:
4,57
